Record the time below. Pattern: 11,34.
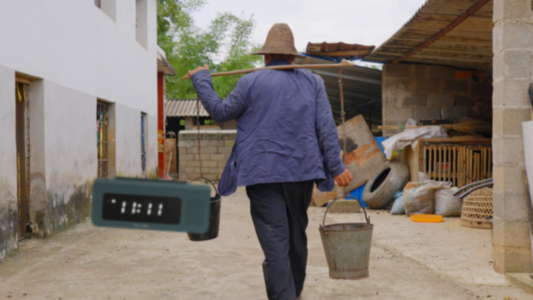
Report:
11,11
